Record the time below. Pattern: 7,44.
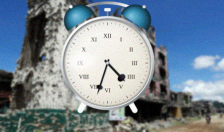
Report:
4,33
